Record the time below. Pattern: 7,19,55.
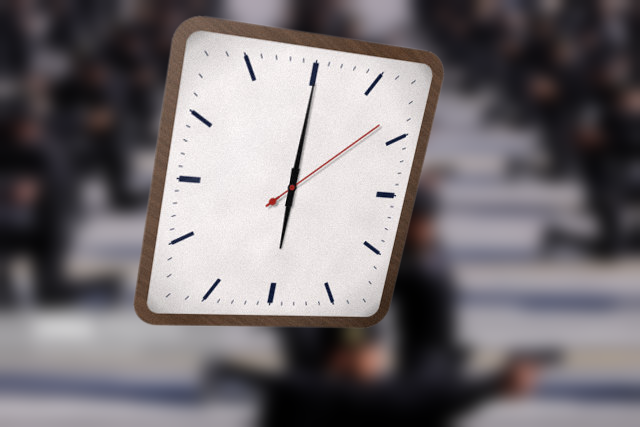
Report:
6,00,08
